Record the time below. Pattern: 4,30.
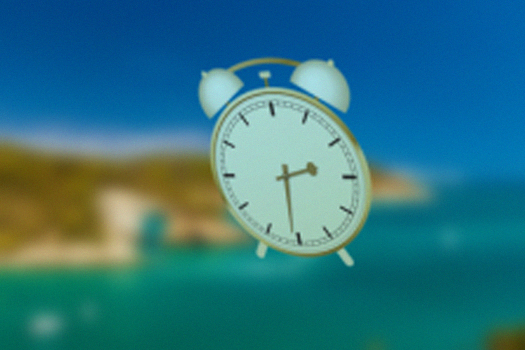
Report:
2,31
